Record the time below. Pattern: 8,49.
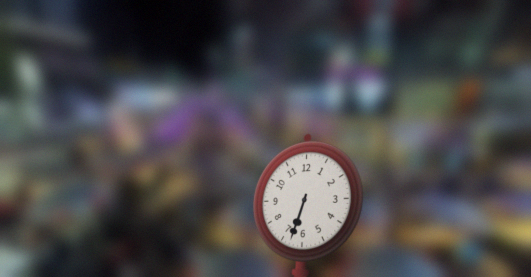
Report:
6,33
